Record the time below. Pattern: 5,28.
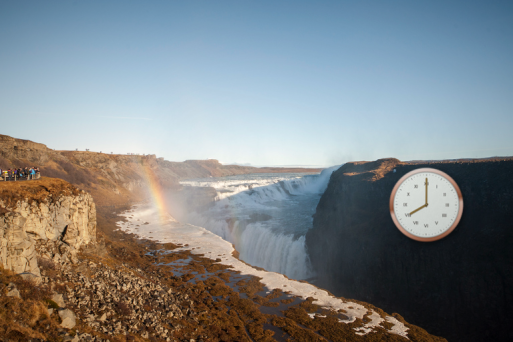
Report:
8,00
